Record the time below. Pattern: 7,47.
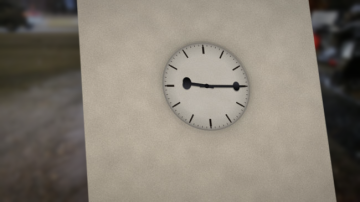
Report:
9,15
